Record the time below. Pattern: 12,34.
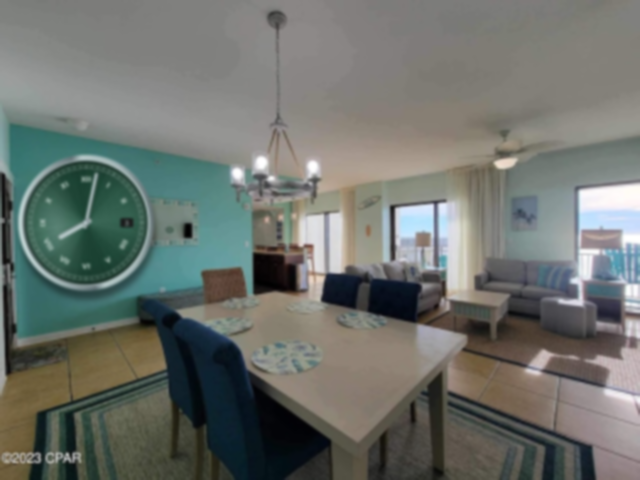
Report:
8,02
